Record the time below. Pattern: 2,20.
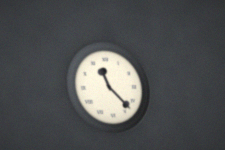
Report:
11,23
